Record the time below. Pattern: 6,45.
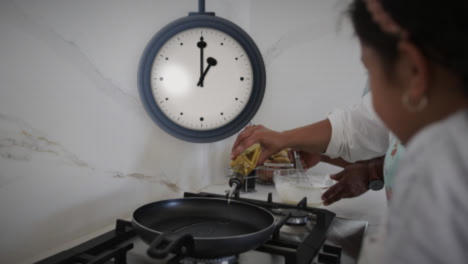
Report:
1,00
